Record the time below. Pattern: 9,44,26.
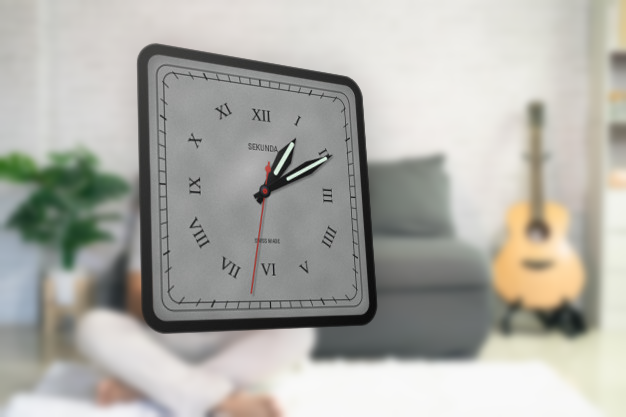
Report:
1,10,32
